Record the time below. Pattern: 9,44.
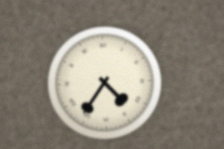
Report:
4,36
